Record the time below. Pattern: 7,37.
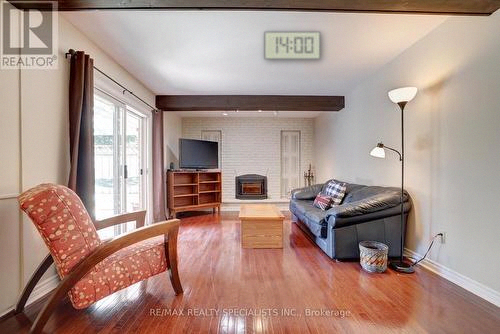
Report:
14,00
